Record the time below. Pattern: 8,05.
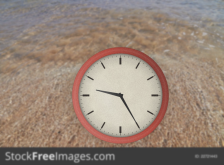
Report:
9,25
